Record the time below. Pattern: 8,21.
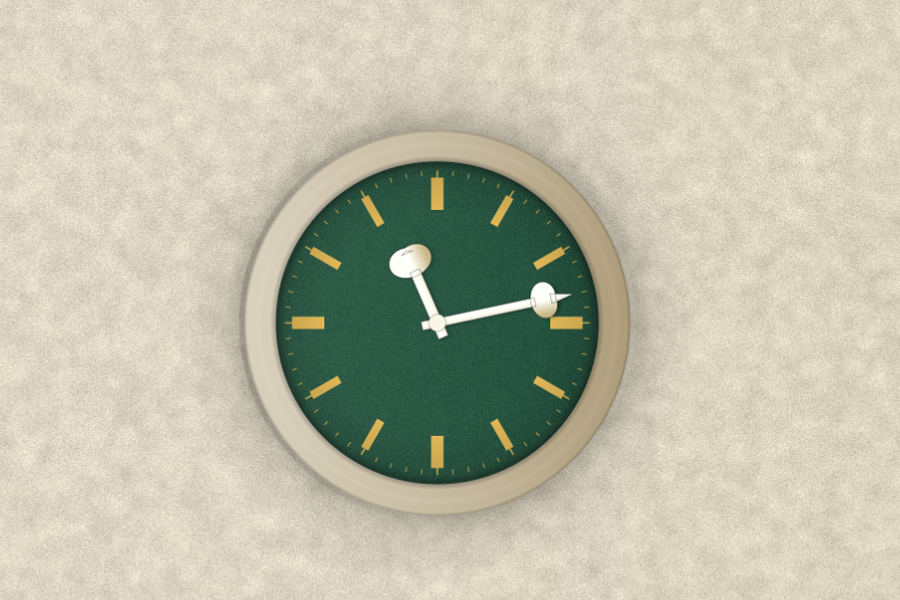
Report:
11,13
